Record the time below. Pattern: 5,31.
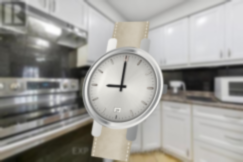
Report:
9,00
